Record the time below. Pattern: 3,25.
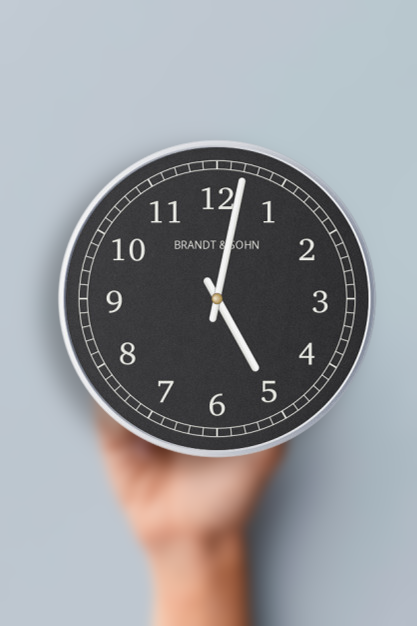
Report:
5,02
